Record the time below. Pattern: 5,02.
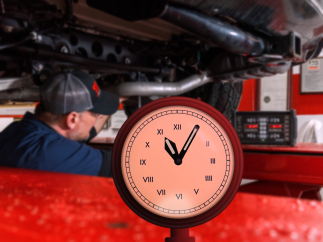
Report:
11,05
